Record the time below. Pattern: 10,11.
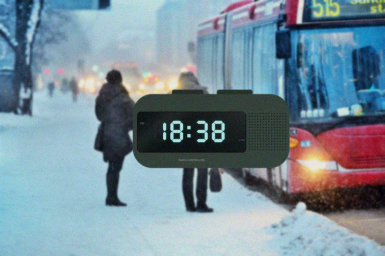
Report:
18,38
